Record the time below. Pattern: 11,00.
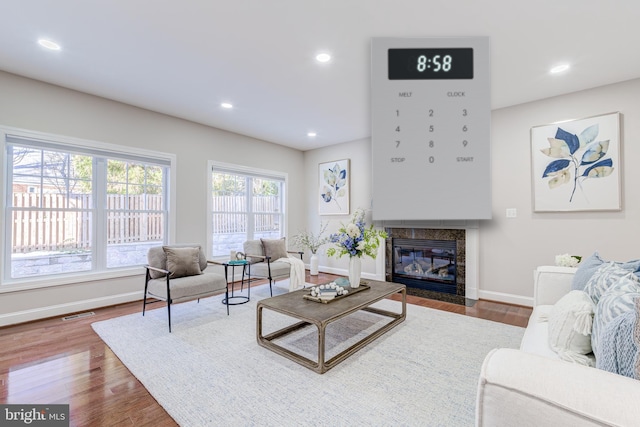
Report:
8,58
